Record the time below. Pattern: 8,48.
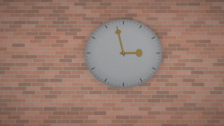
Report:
2,58
